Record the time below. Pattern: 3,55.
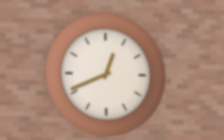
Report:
12,41
